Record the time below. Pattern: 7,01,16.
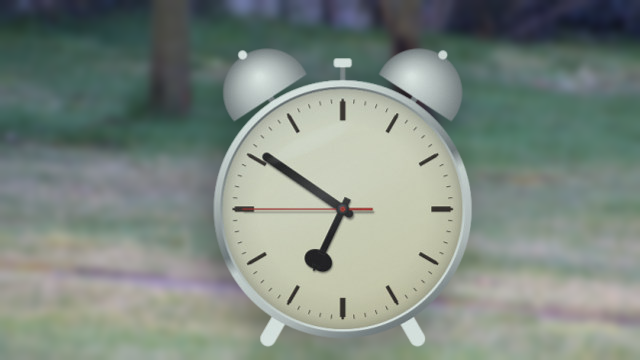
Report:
6,50,45
